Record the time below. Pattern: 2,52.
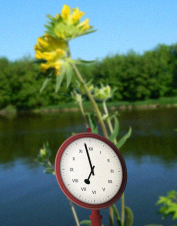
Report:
6,58
